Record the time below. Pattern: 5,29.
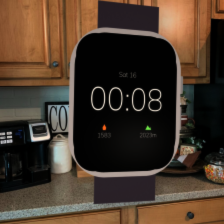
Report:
0,08
